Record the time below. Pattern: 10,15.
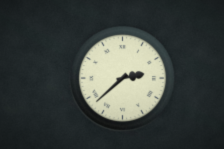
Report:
2,38
